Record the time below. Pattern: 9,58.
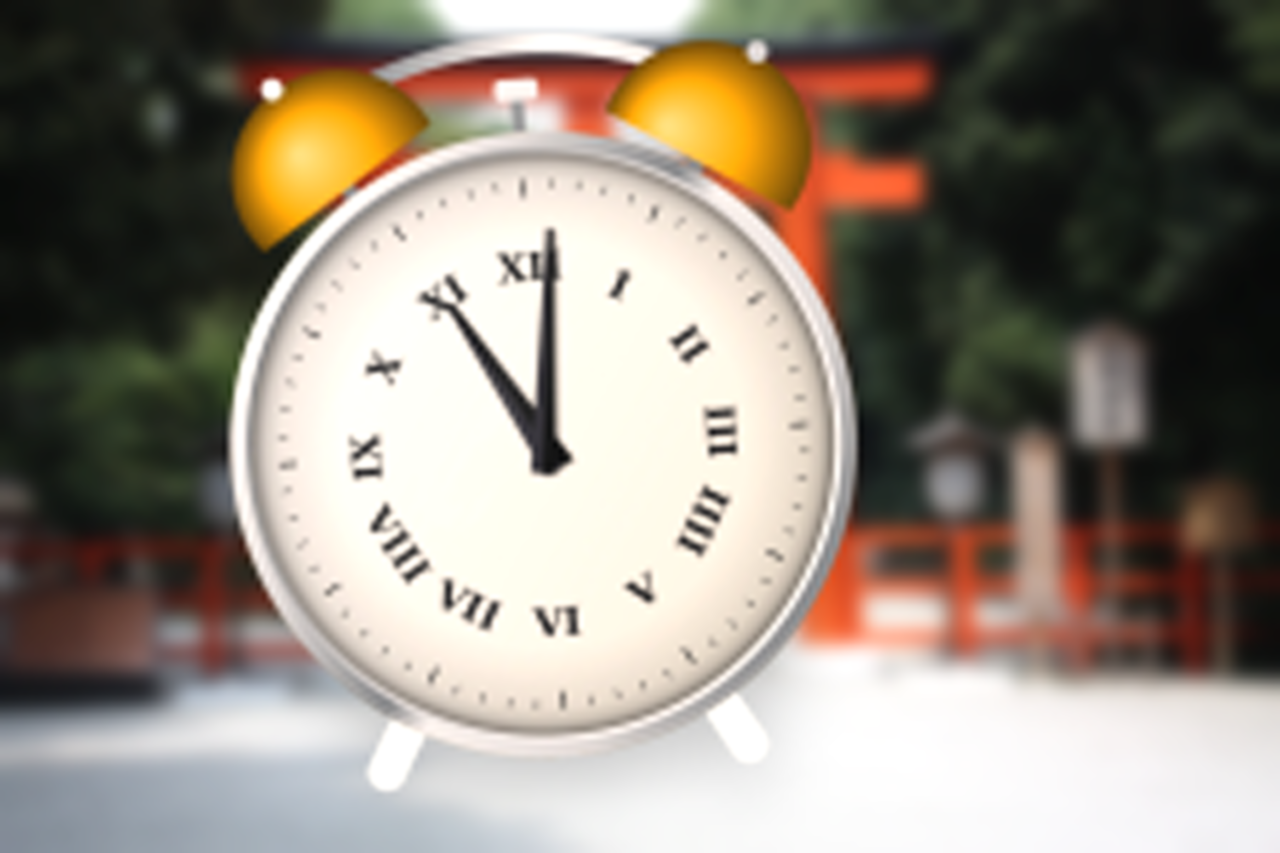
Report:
11,01
